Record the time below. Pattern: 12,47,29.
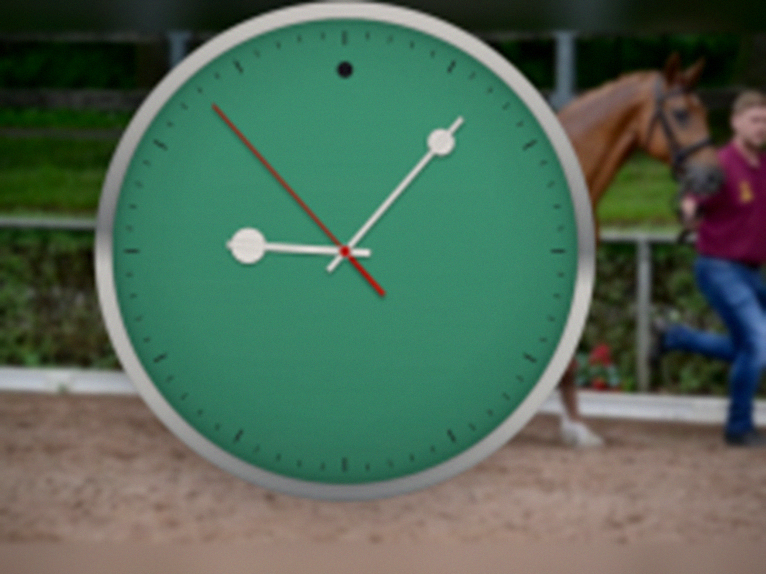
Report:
9,06,53
